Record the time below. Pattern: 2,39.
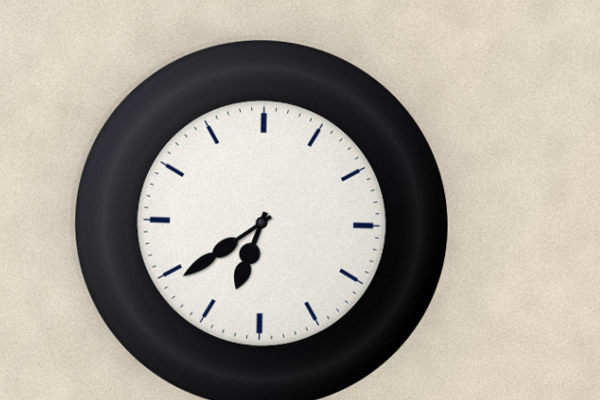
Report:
6,39
